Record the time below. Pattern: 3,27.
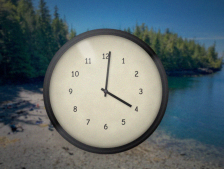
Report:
4,01
